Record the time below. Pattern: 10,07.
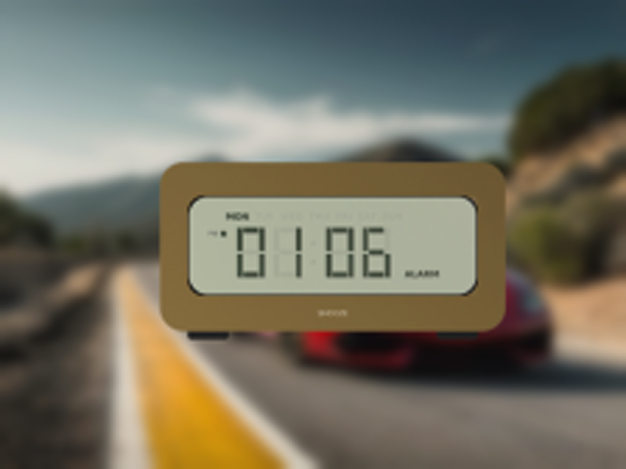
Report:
1,06
